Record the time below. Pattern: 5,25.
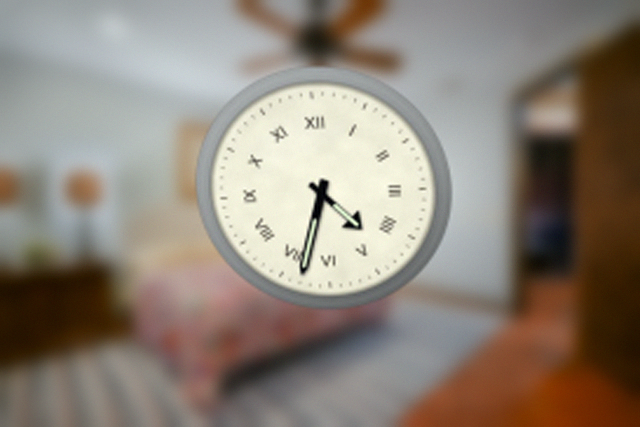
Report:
4,33
